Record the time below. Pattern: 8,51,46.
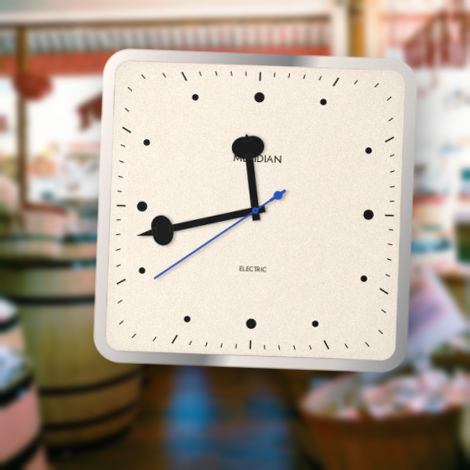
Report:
11,42,39
